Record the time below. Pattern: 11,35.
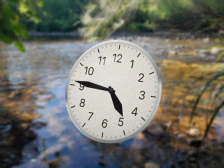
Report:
4,46
